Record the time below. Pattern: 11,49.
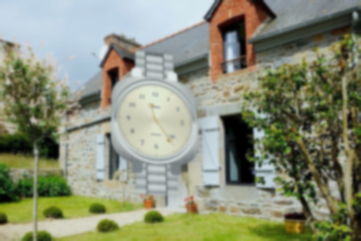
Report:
11,24
